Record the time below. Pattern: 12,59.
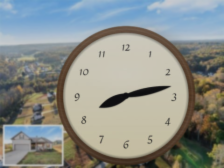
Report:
8,13
